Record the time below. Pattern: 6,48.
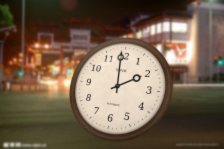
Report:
1,59
